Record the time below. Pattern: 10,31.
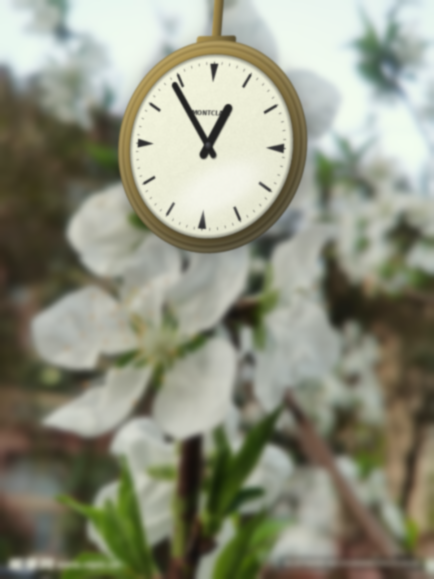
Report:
12,54
